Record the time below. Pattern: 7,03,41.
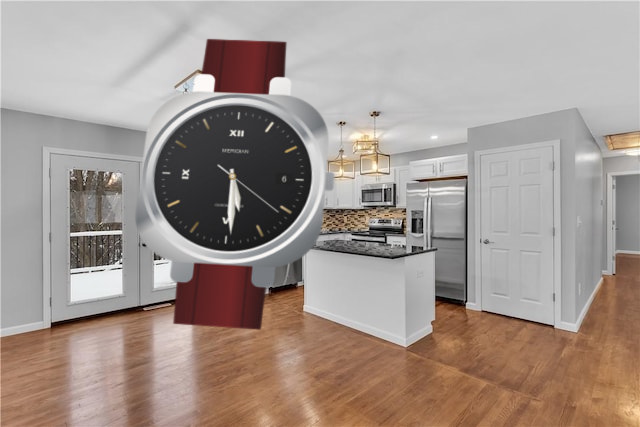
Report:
5,29,21
